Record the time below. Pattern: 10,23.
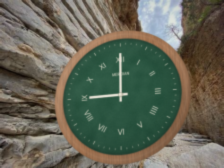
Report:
9,00
